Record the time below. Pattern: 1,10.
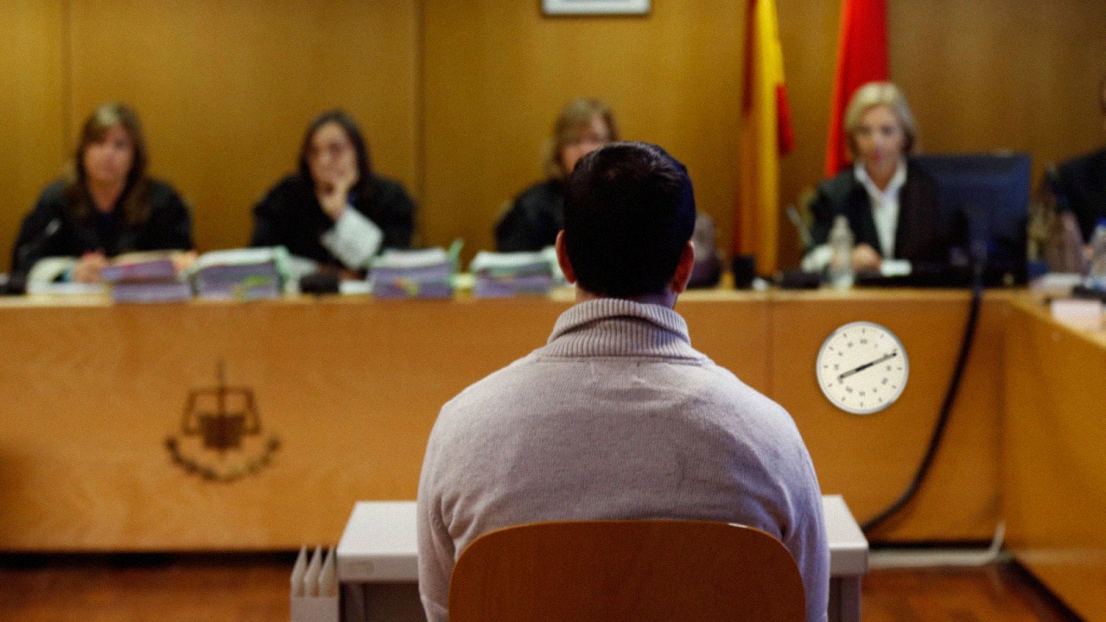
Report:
8,11
